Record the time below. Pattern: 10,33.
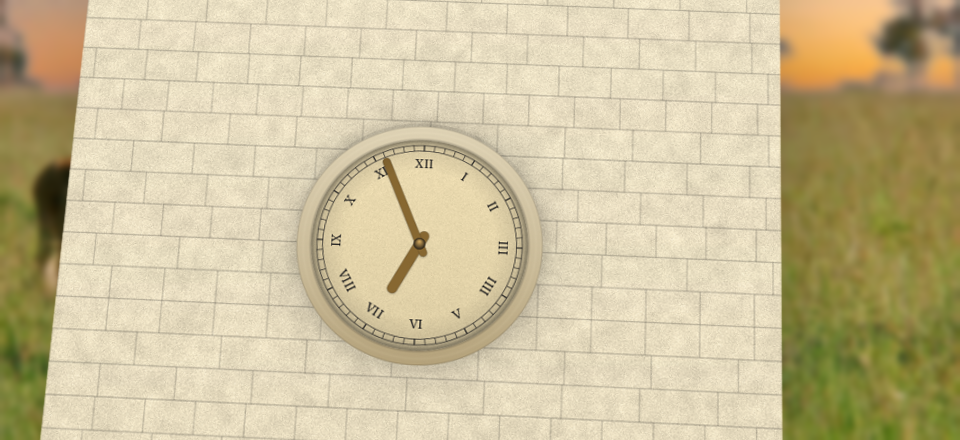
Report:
6,56
